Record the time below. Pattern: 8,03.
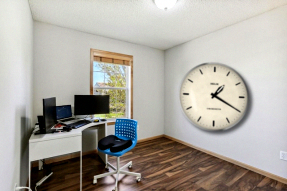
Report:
1,20
